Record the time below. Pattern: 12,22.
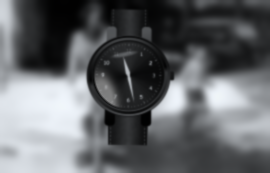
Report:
11,28
